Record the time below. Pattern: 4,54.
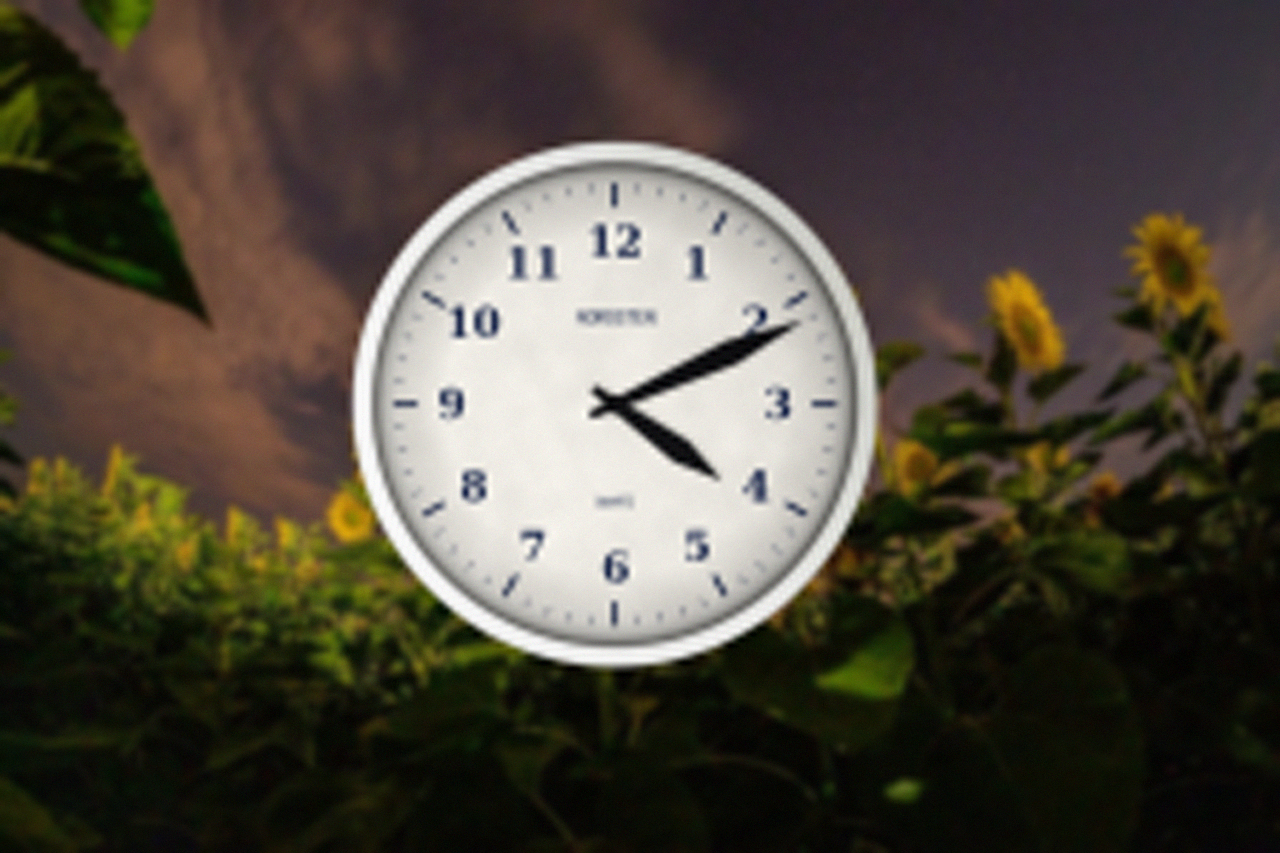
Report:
4,11
